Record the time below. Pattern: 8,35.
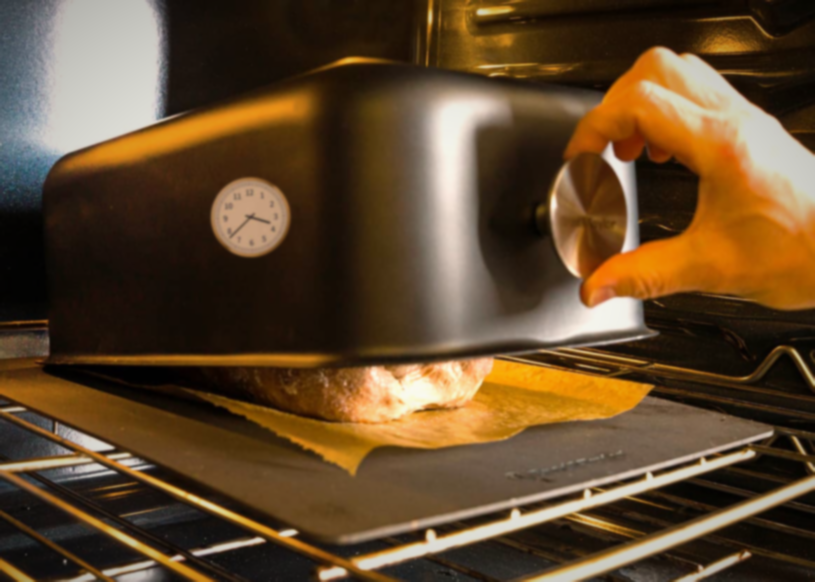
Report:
3,38
